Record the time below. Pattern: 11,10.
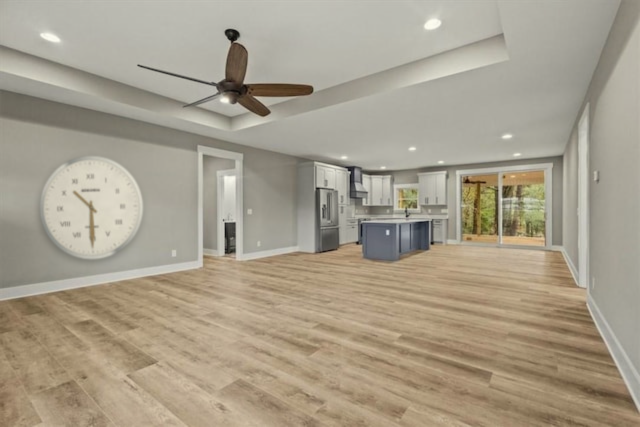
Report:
10,30
